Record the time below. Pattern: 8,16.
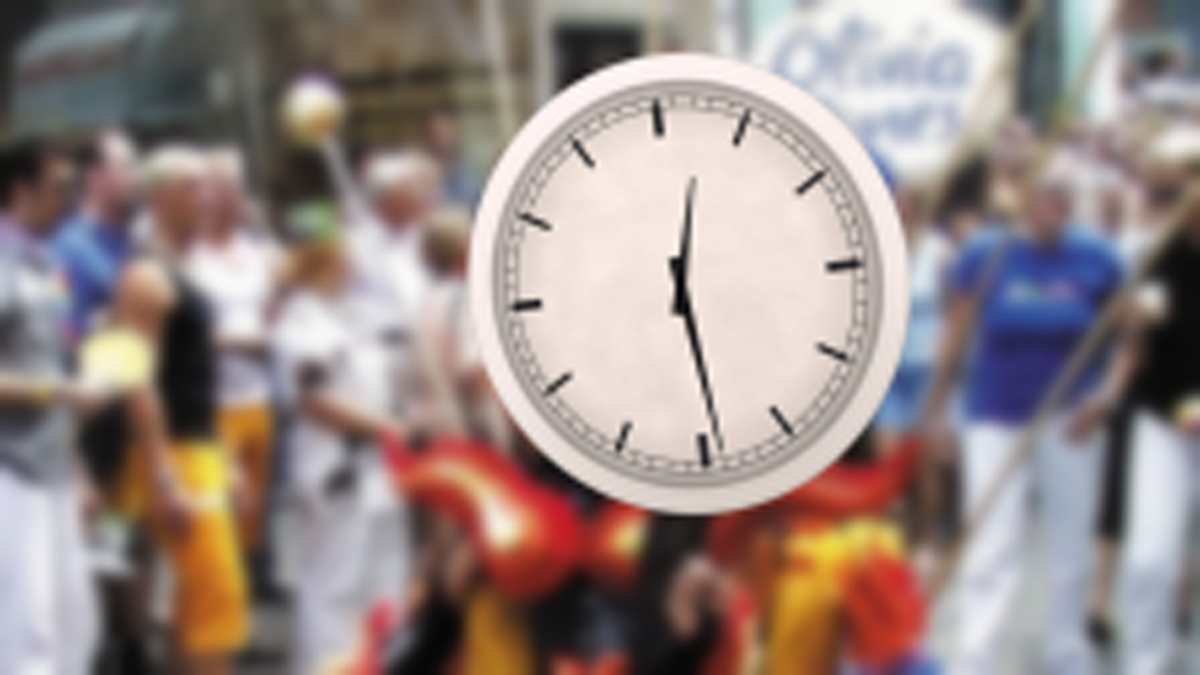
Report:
12,29
